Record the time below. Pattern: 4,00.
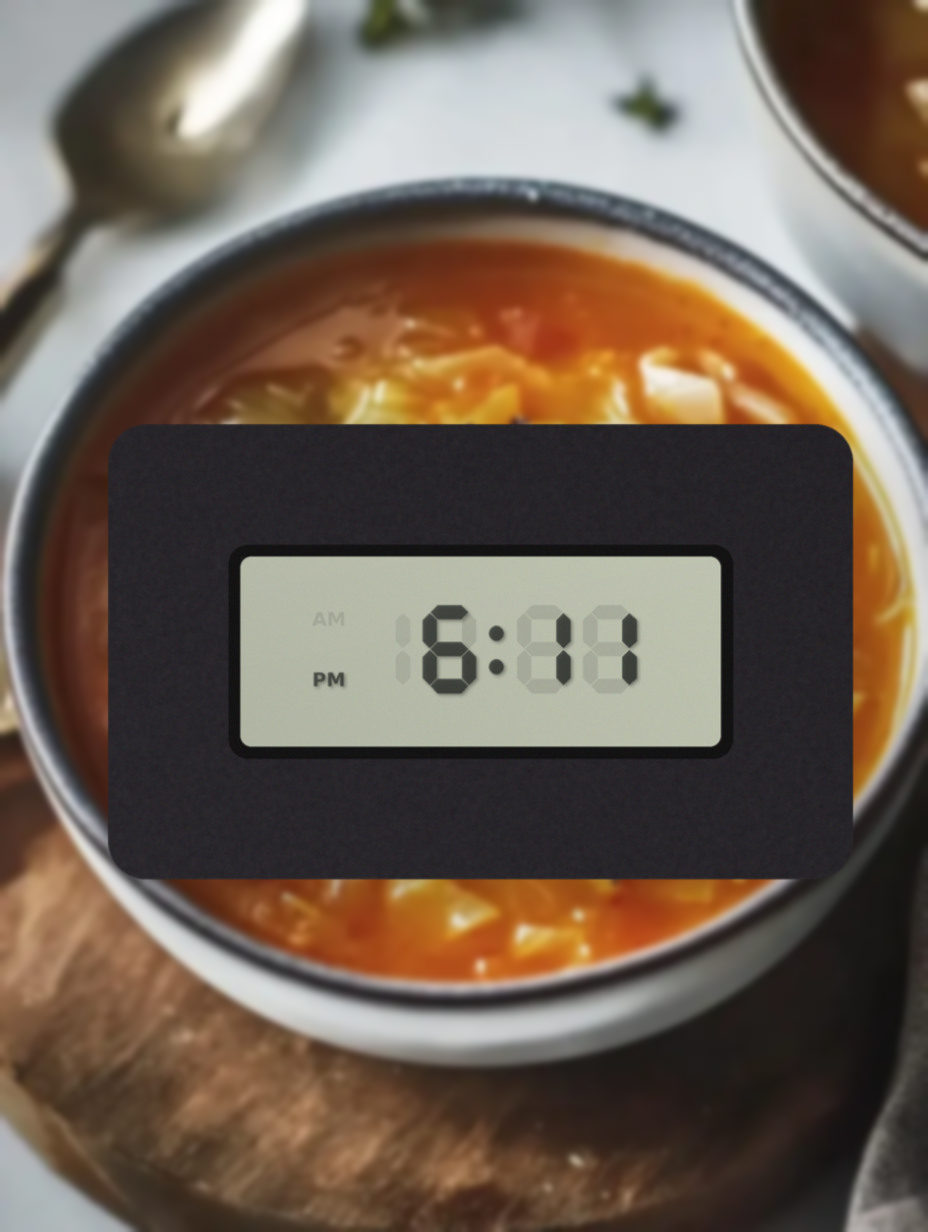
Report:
6,11
